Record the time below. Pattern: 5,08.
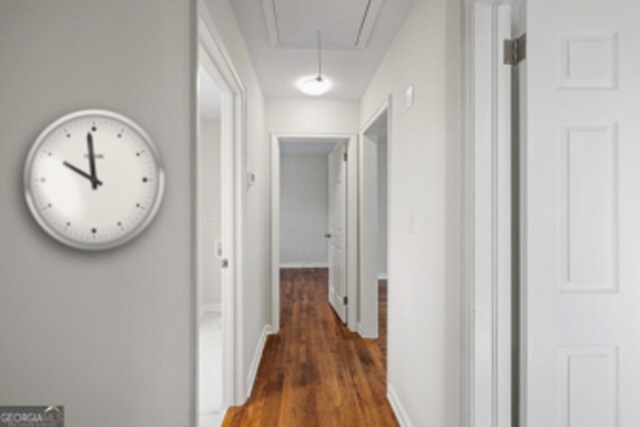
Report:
9,59
